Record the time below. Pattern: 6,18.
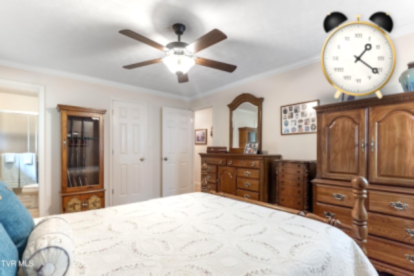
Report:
1,21
